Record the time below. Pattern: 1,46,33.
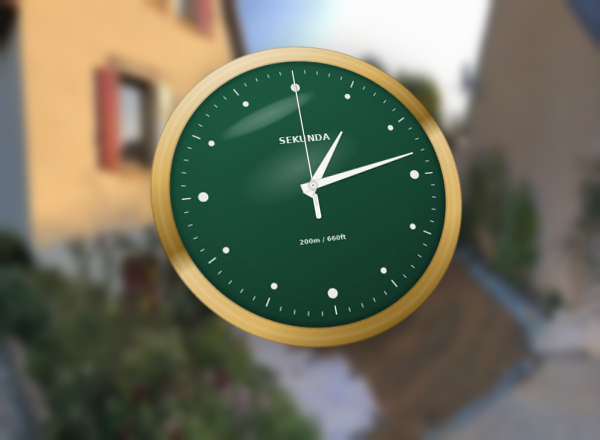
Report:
1,13,00
